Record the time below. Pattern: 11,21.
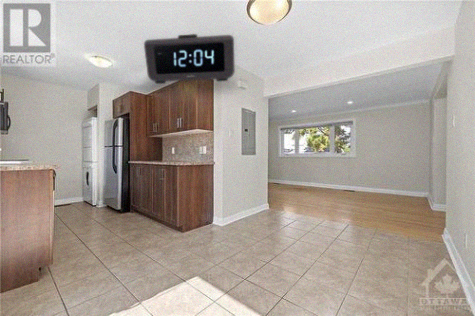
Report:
12,04
